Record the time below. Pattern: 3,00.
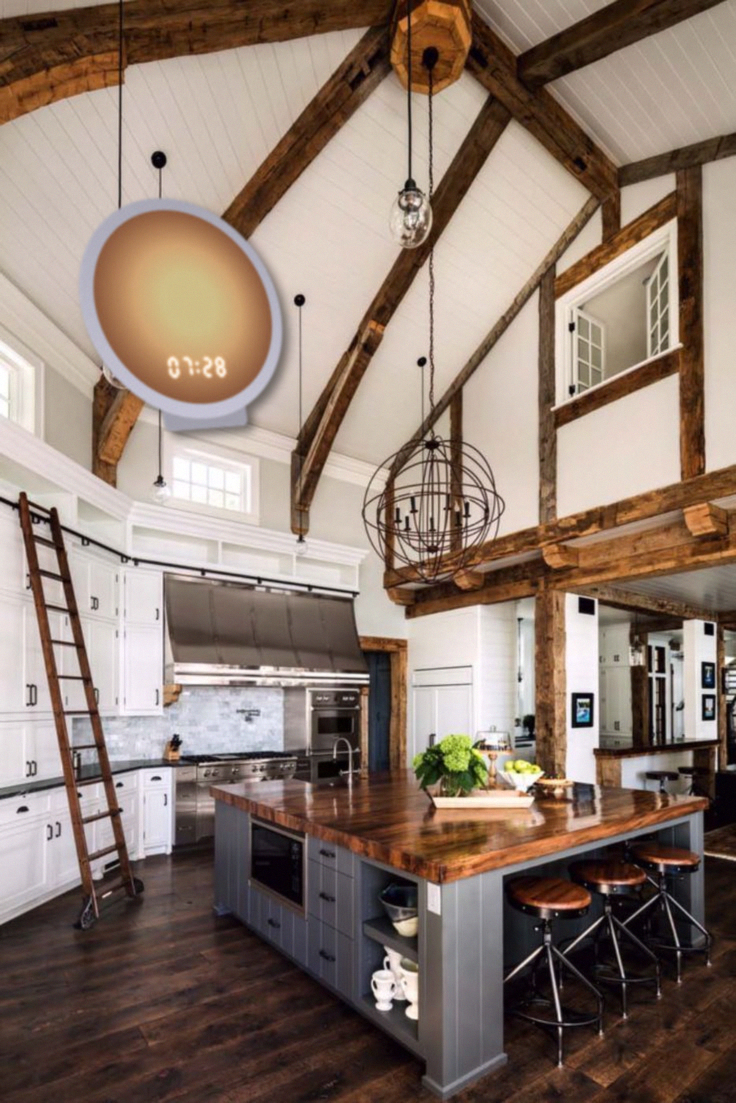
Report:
7,28
